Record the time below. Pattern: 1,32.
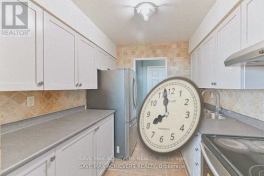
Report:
7,57
